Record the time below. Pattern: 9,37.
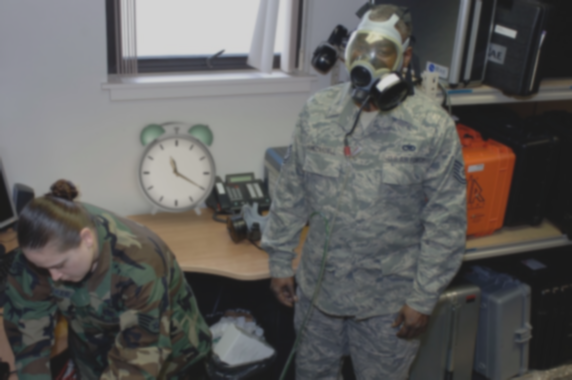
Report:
11,20
